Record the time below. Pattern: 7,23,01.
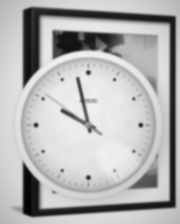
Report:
9,57,51
